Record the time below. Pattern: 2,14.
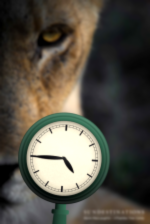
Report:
4,45
